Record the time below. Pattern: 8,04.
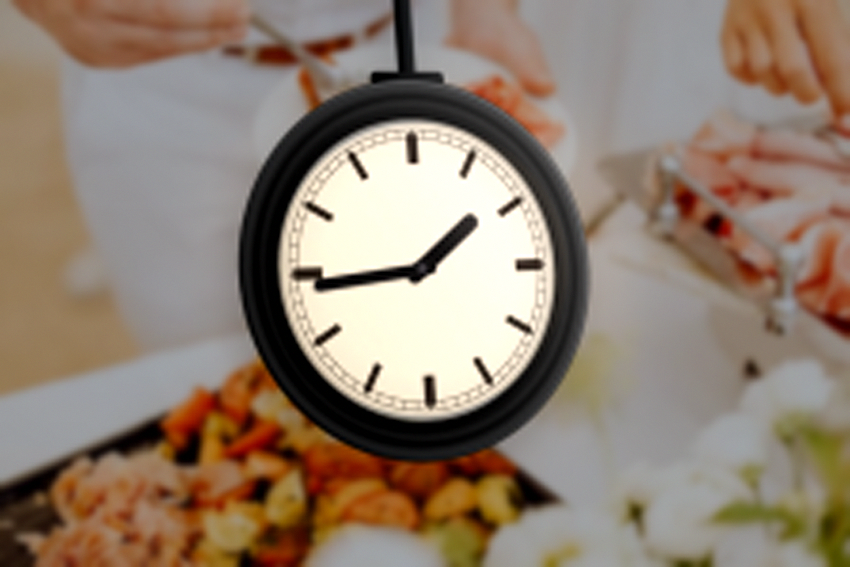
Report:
1,44
